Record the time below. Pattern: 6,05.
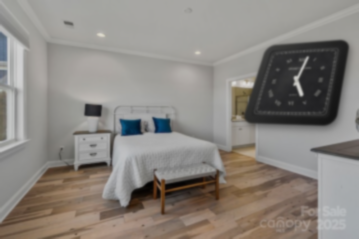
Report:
5,02
